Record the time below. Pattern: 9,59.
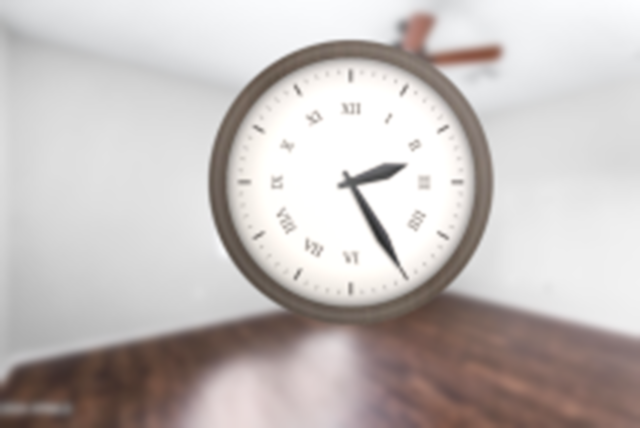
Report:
2,25
